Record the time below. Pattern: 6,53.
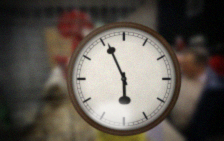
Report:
5,56
